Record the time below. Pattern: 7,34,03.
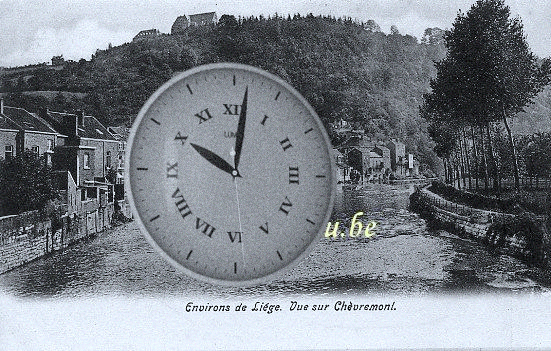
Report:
10,01,29
